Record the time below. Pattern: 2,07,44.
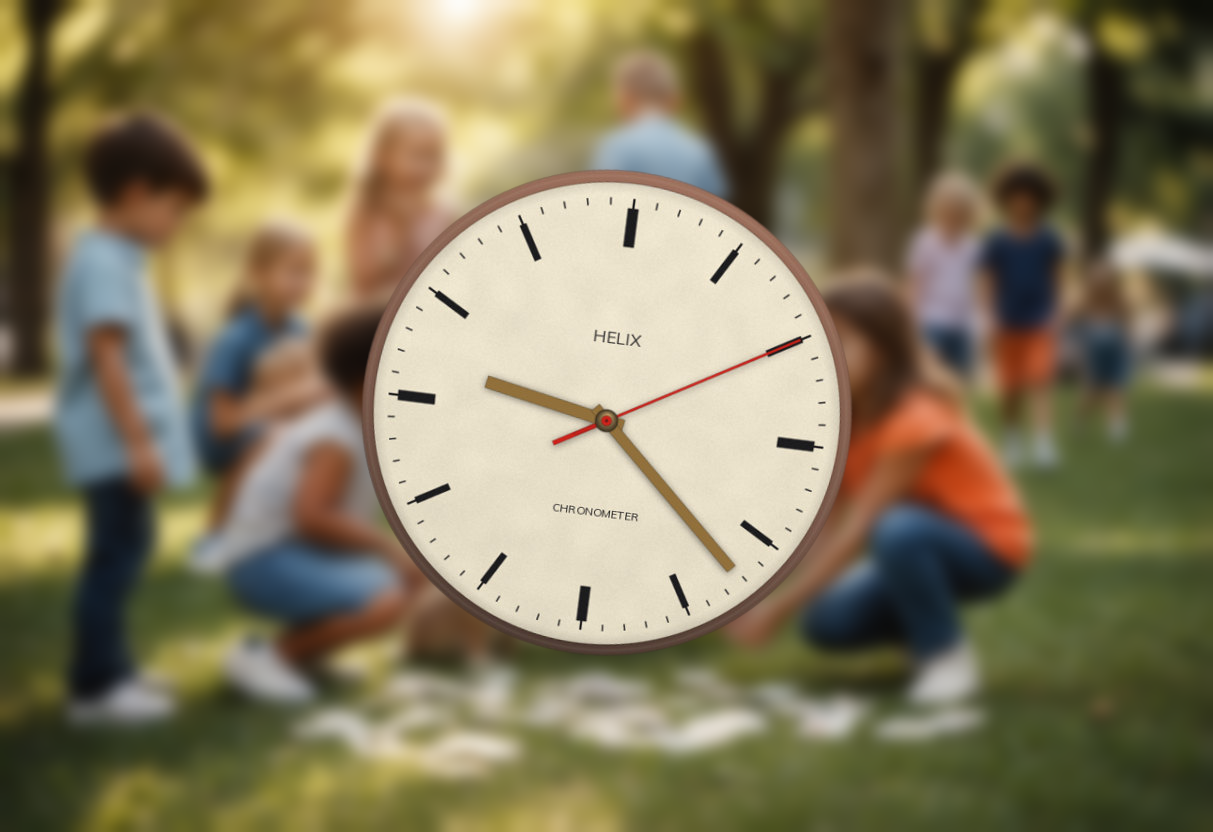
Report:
9,22,10
